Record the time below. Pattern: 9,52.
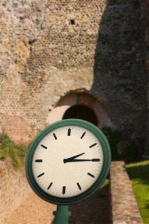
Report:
2,15
